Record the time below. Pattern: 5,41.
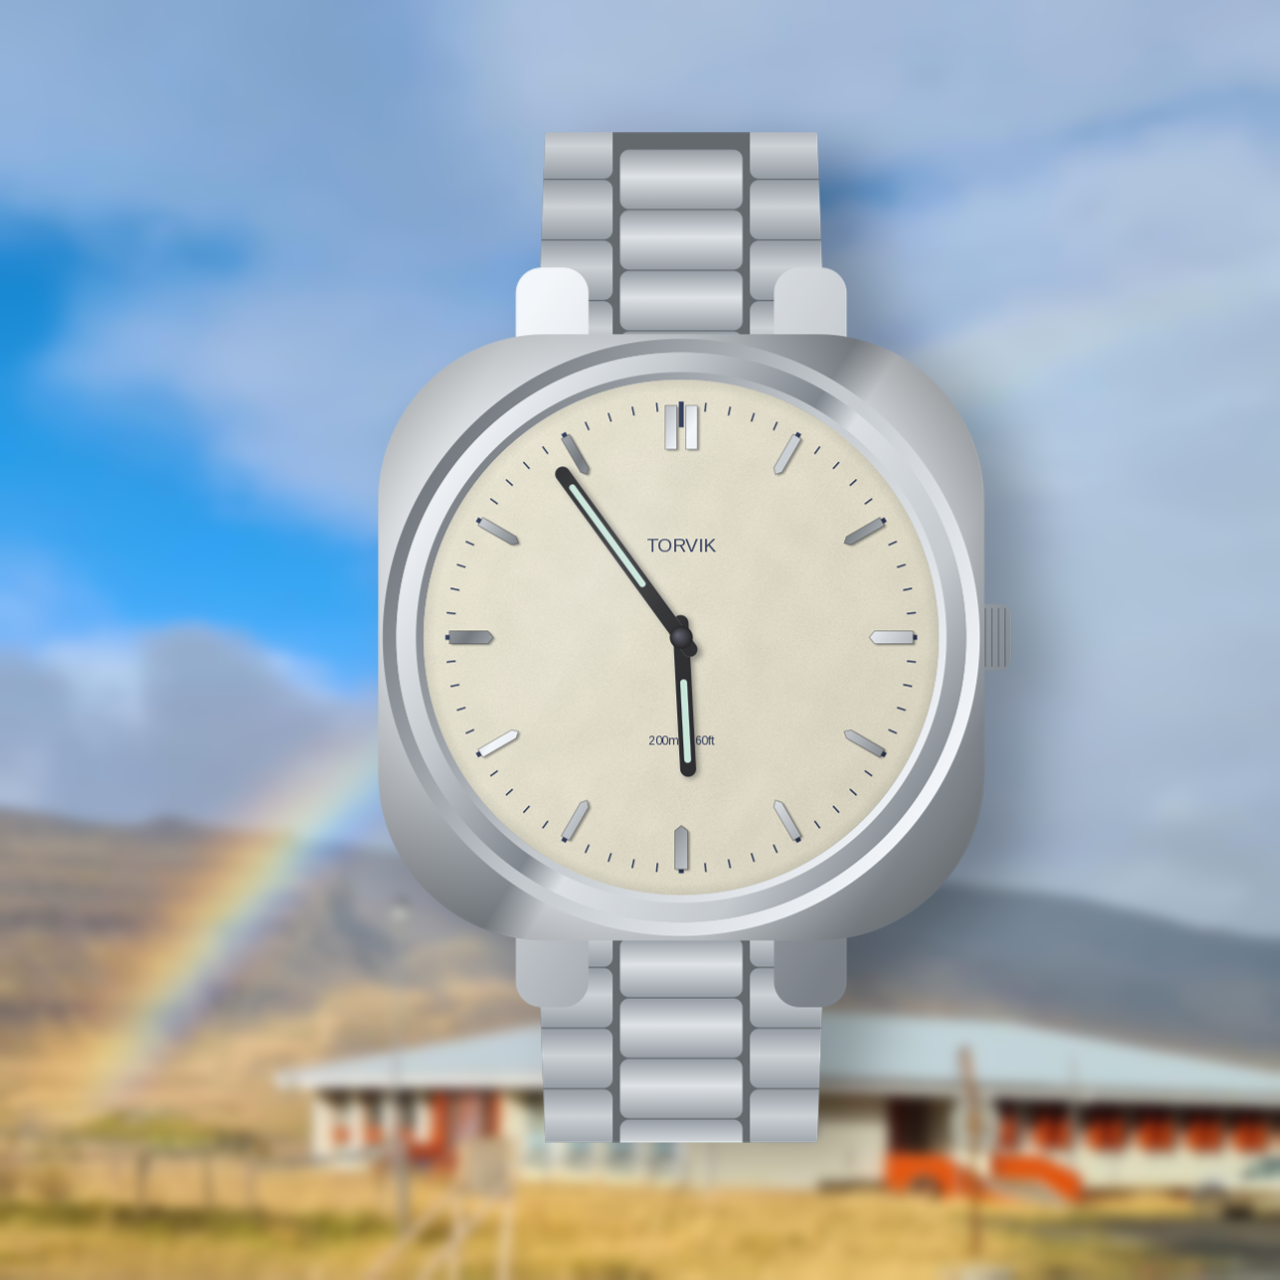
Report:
5,54
